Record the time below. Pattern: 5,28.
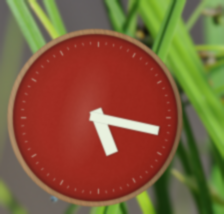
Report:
5,17
